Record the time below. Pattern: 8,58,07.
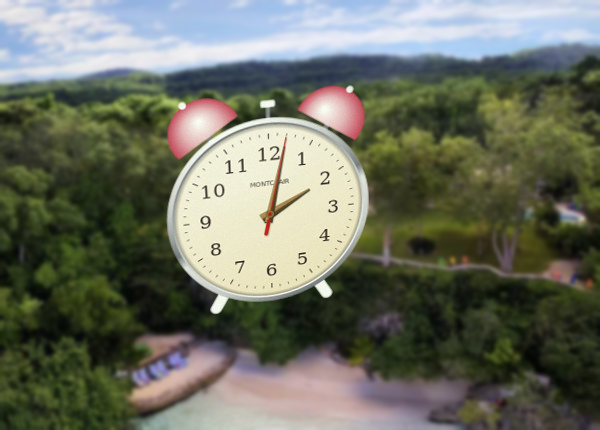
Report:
2,02,02
